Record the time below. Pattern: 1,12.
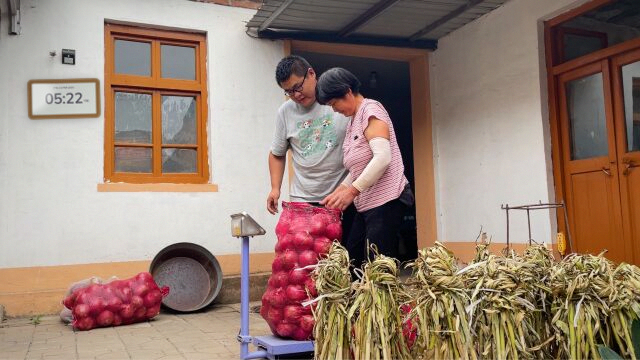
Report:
5,22
